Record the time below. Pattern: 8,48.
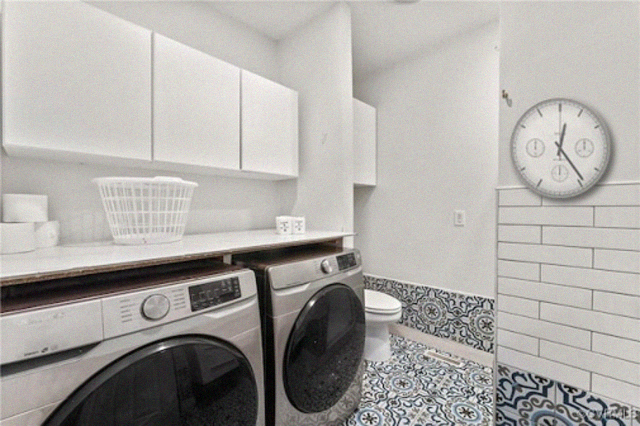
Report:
12,24
